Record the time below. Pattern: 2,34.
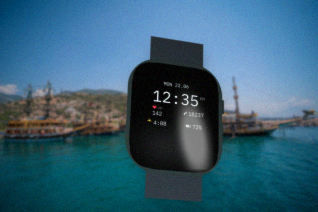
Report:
12,35
